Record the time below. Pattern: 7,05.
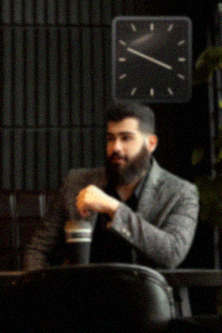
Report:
3,49
